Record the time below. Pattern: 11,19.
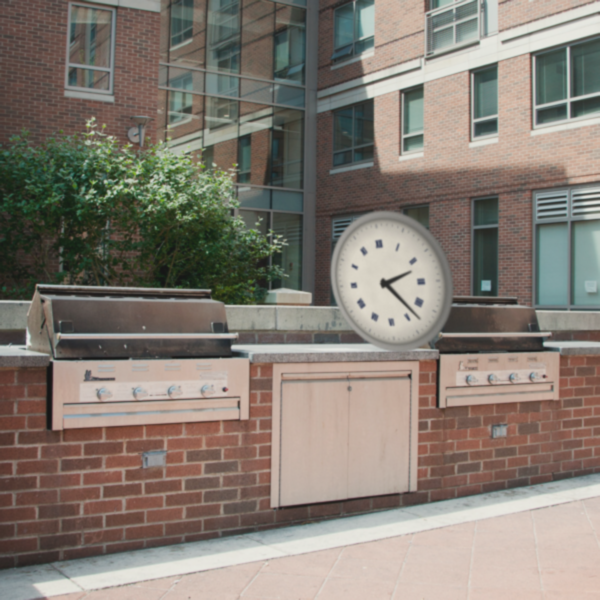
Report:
2,23
